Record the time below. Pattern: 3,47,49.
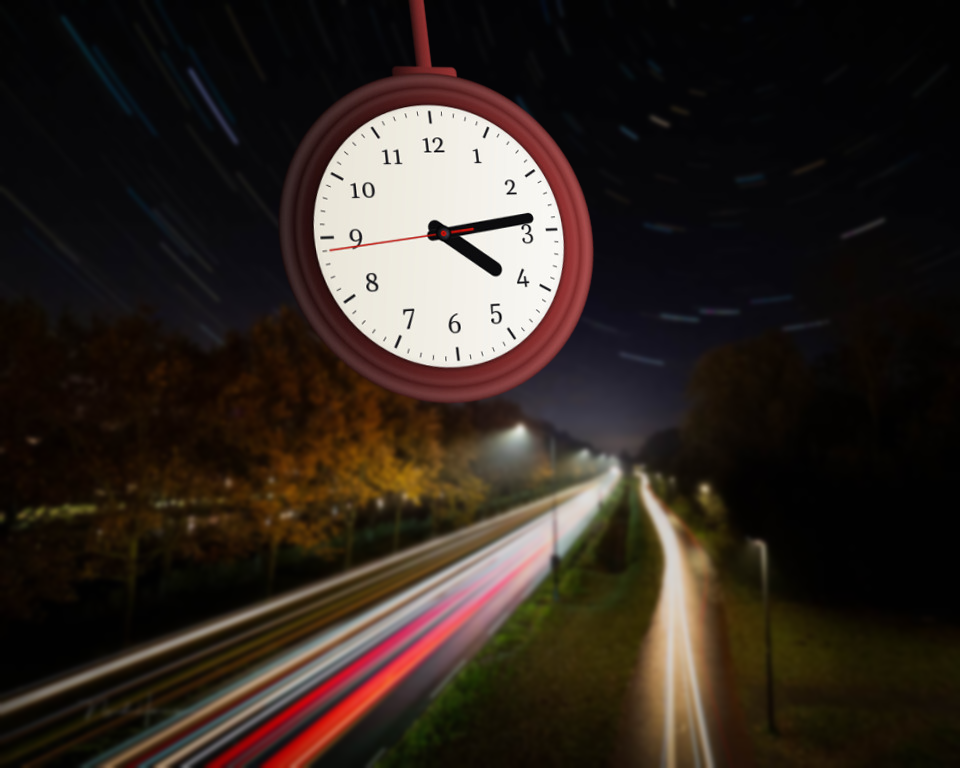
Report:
4,13,44
